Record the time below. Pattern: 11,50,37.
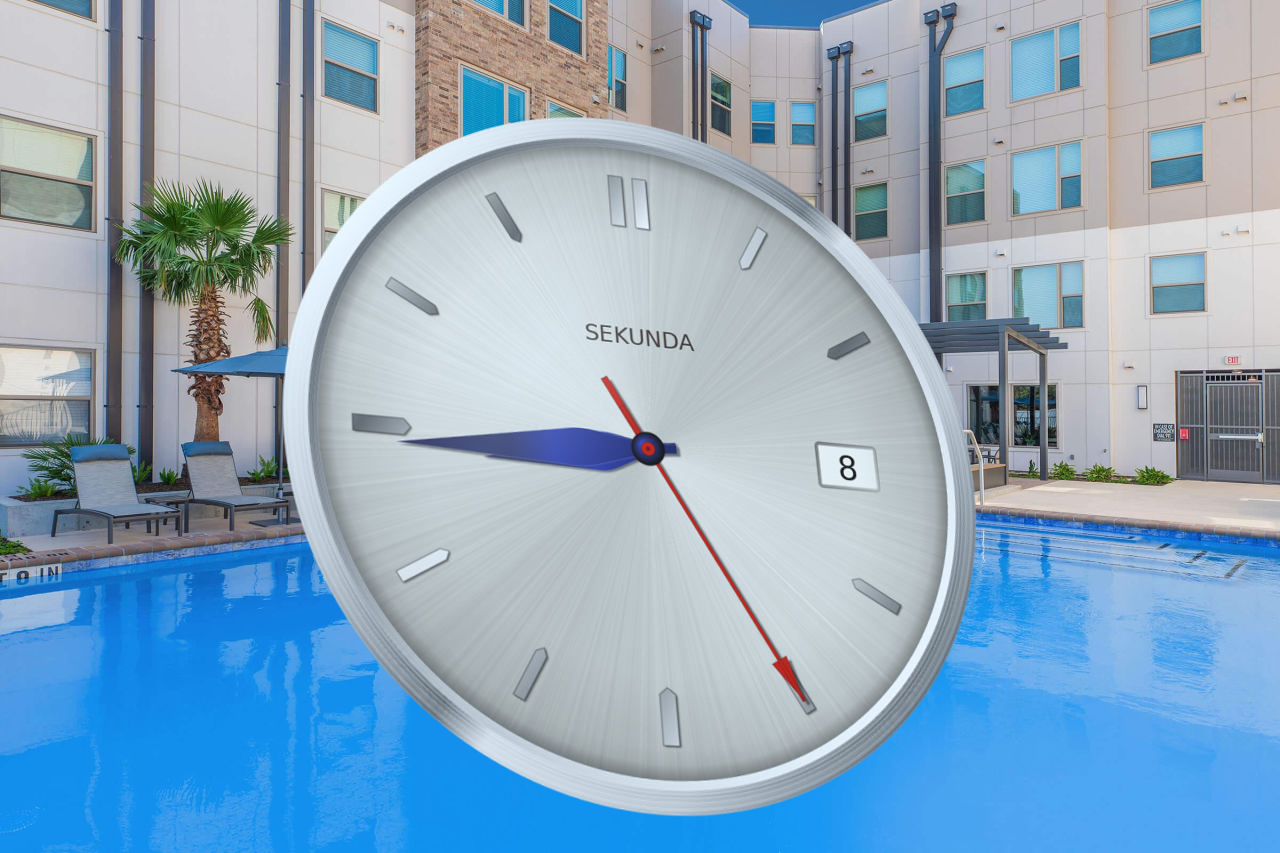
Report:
8,44,25
